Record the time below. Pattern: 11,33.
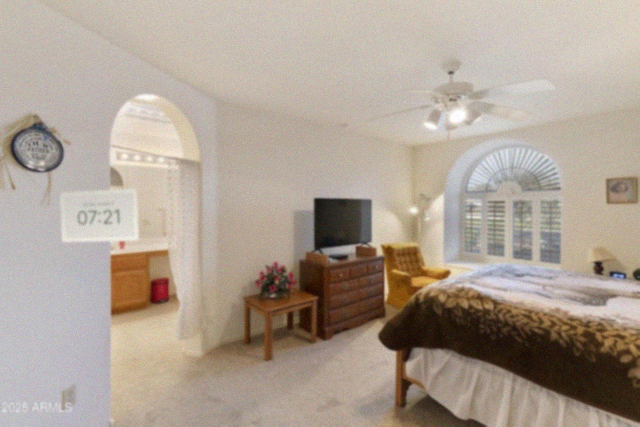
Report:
7,21
